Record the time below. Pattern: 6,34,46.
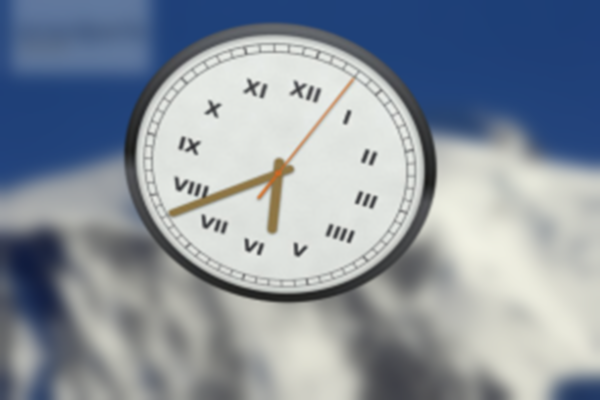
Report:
5,38,03
